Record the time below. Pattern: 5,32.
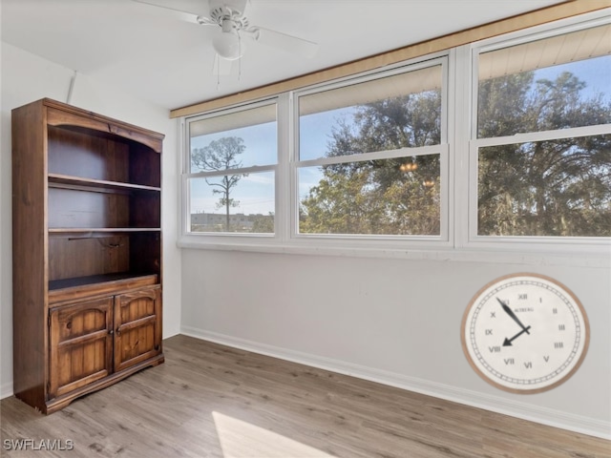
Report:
7,54
